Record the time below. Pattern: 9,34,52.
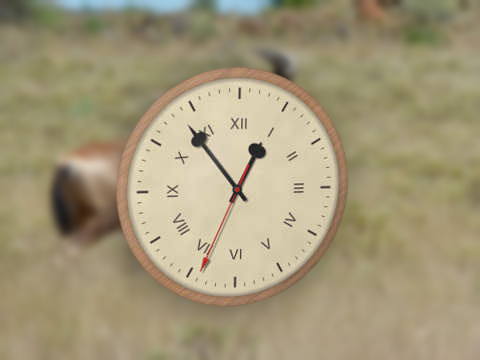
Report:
12,53,34
